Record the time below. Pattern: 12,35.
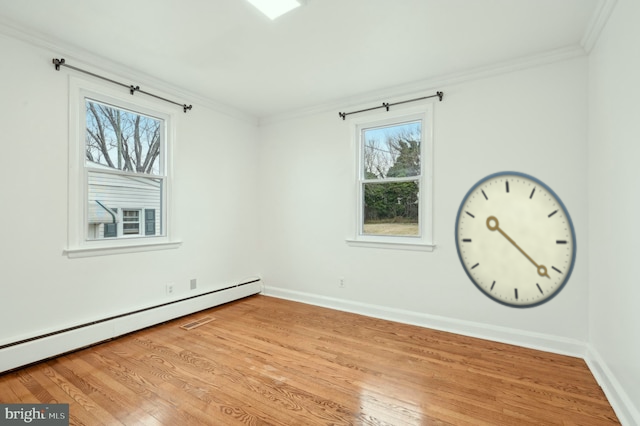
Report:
10,22
